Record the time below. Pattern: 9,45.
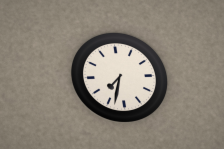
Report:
7,33
